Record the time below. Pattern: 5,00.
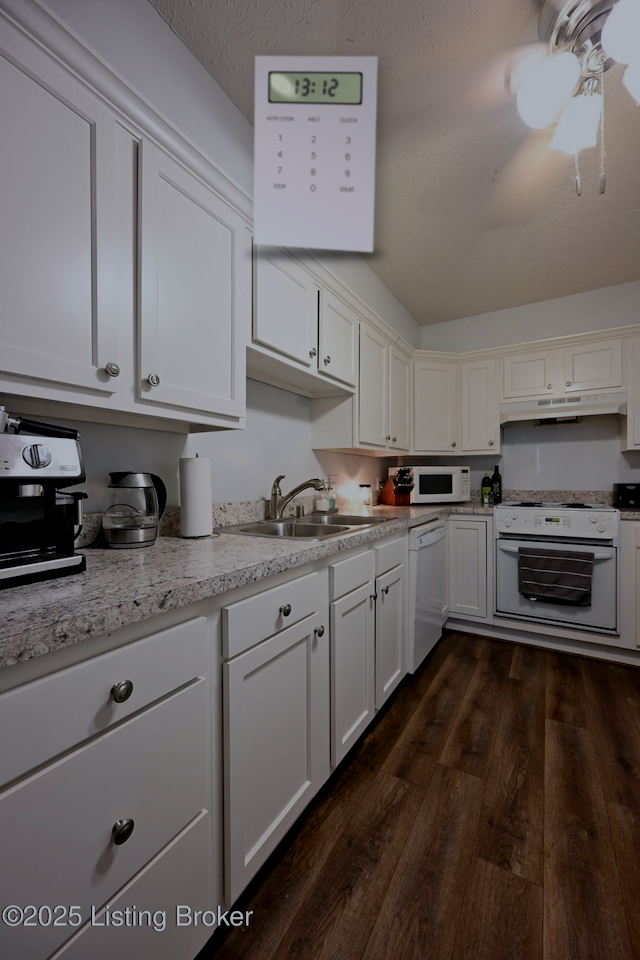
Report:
13,12
